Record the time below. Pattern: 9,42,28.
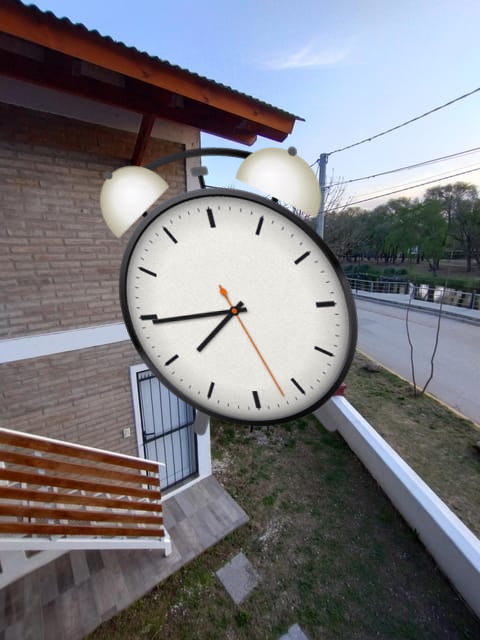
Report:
7,44,27
